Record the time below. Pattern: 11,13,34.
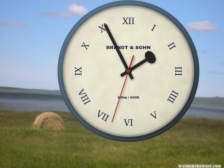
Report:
1,55,33
